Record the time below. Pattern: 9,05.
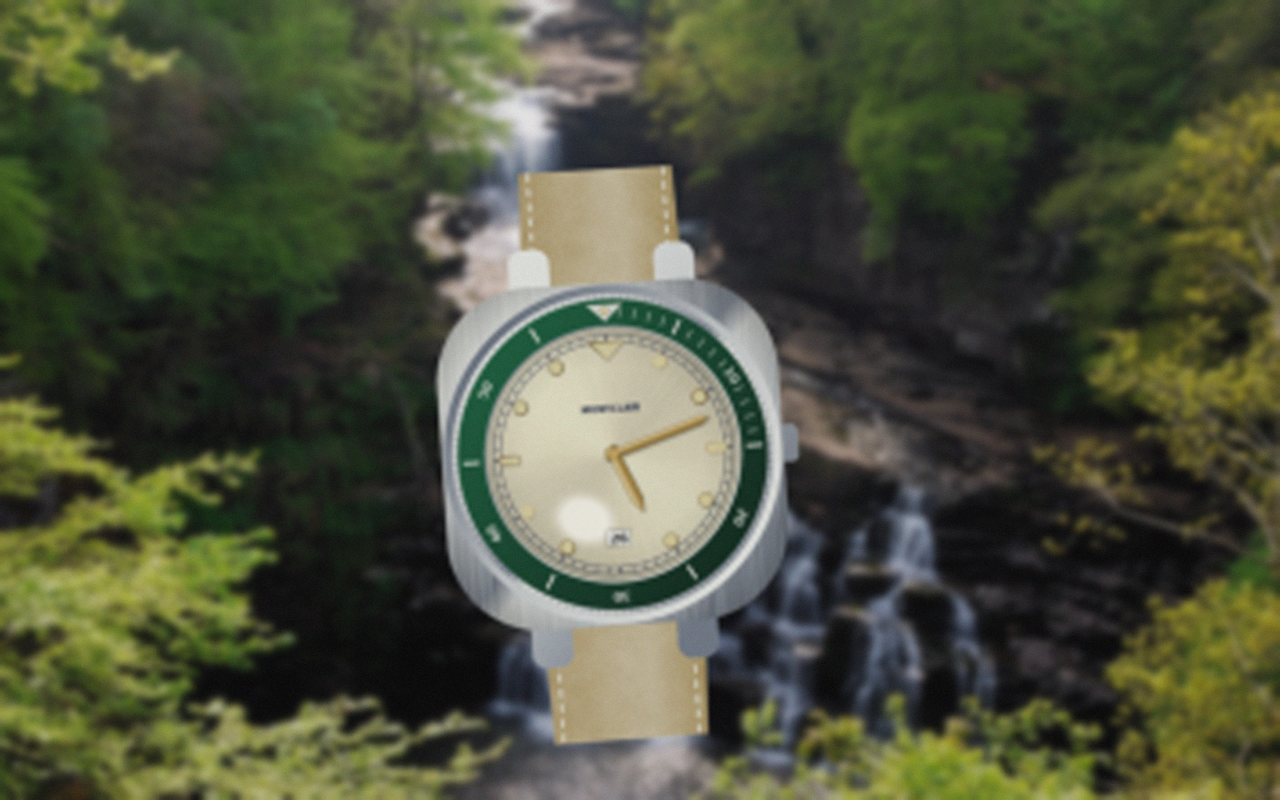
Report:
5,12
